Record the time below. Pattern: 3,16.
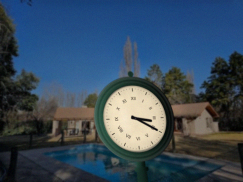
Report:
3,20
